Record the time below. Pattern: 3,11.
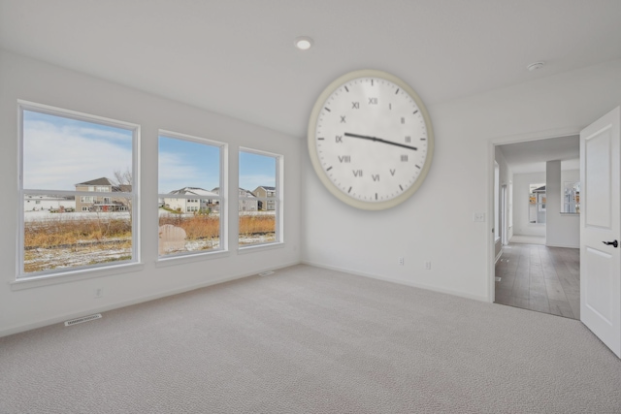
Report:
9,17
